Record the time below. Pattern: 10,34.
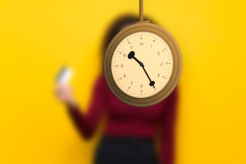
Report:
10,25
